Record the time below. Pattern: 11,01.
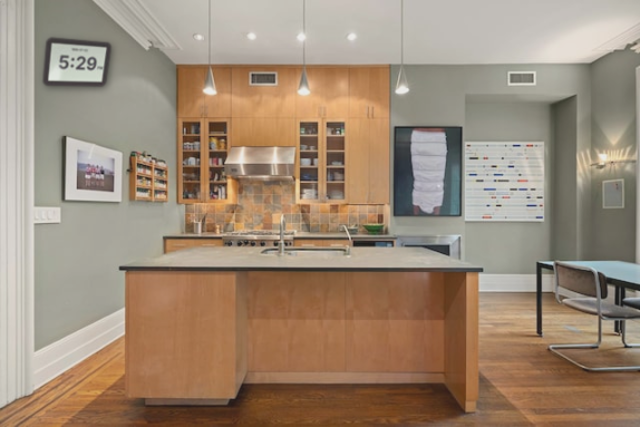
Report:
5,29
